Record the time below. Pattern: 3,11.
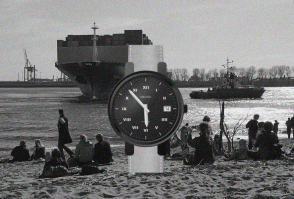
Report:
5,53
